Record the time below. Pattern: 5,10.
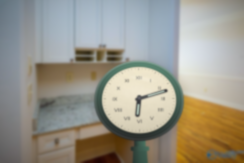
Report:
6,12
